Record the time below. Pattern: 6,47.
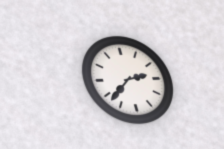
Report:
2,38
